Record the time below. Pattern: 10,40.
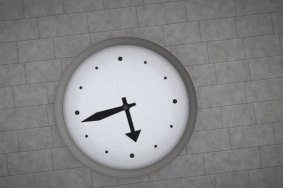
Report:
5,43
